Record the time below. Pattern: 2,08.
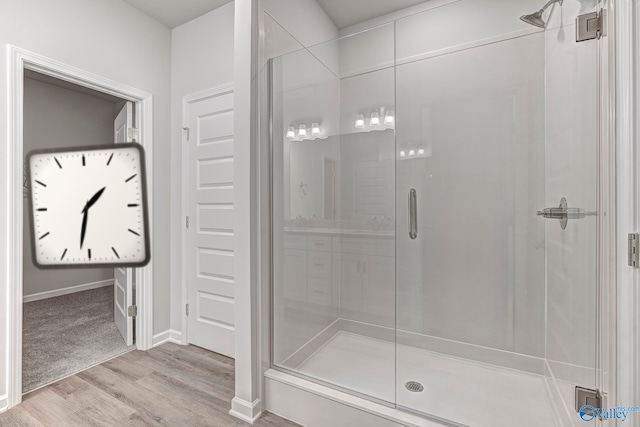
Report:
1,32
